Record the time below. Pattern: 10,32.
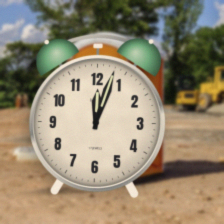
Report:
12,03
